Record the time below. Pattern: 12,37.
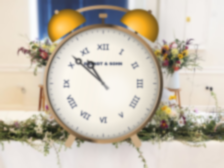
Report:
10,52
